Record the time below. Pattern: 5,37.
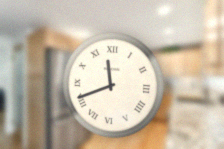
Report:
11,41
